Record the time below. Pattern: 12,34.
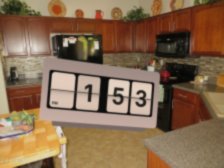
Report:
1,53
